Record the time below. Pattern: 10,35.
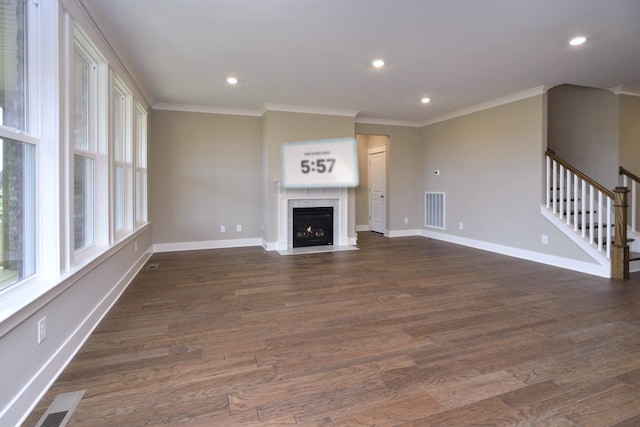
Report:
5,57
